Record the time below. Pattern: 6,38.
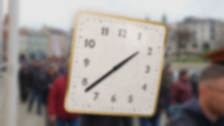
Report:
1,38
